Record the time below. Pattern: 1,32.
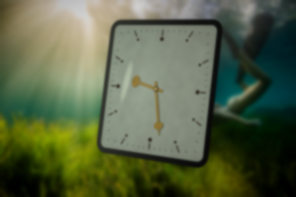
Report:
9,28
